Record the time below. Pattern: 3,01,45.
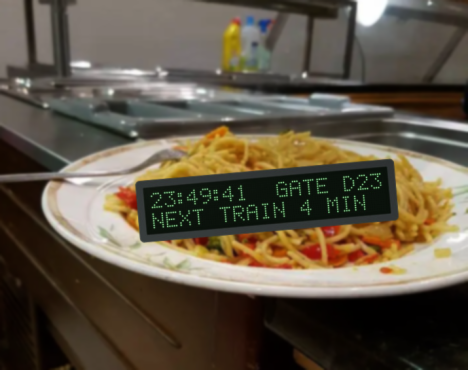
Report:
23,49,41
